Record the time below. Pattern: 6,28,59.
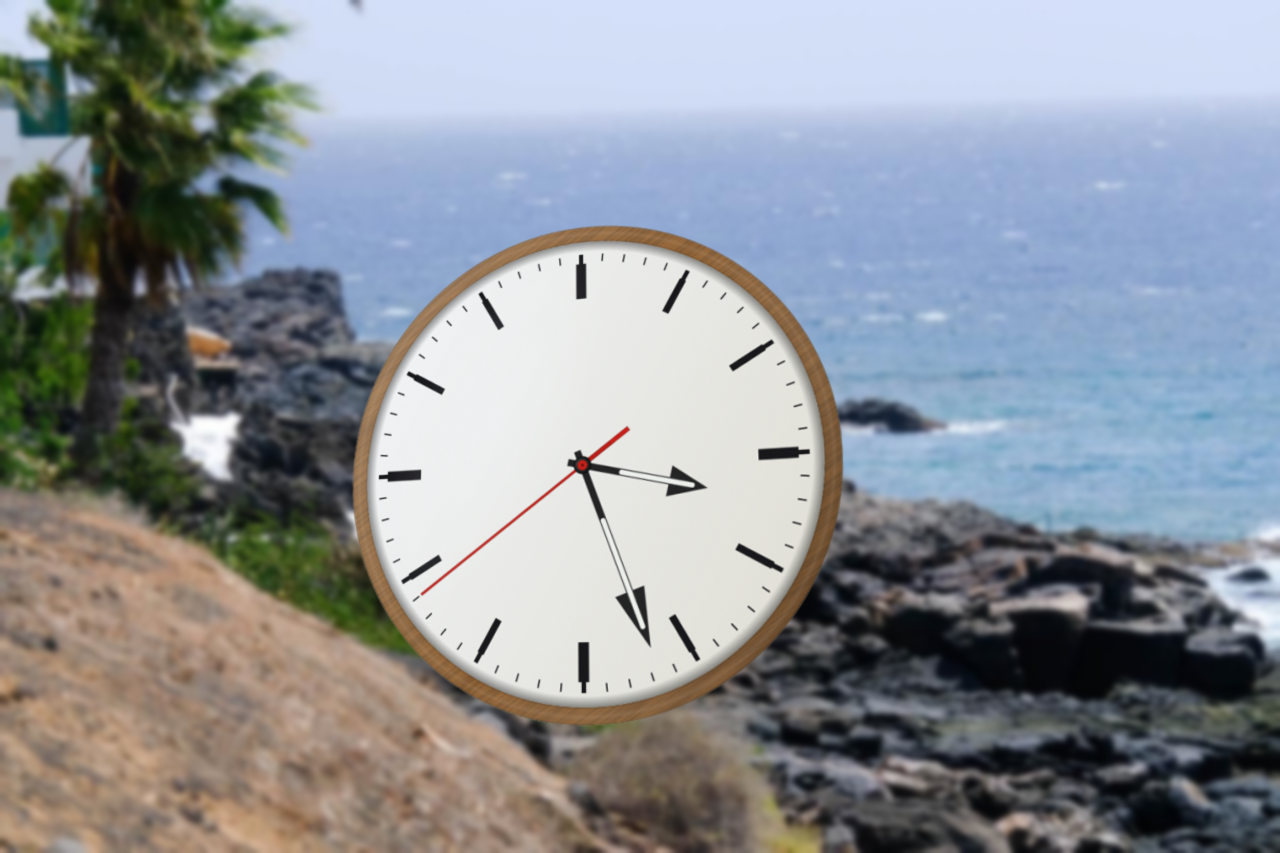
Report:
3,26,39
